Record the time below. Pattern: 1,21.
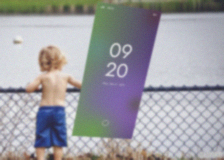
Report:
9,20
